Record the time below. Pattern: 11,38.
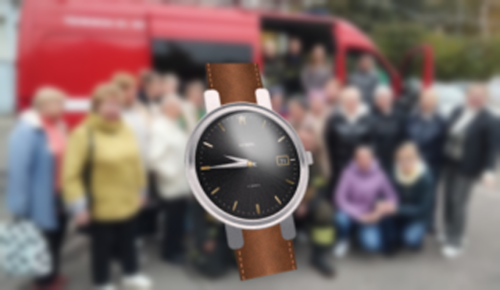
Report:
9,45
